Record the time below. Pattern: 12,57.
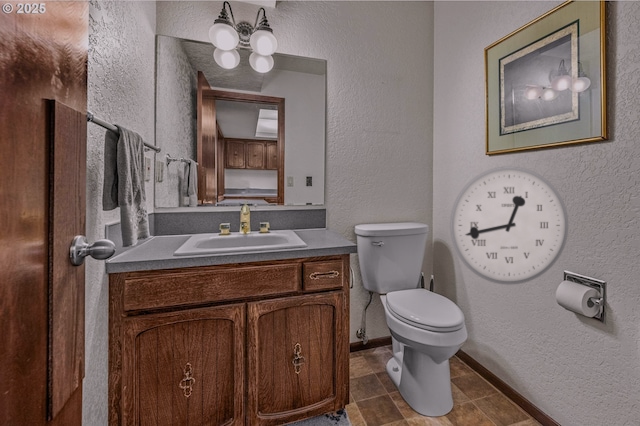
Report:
12,43
